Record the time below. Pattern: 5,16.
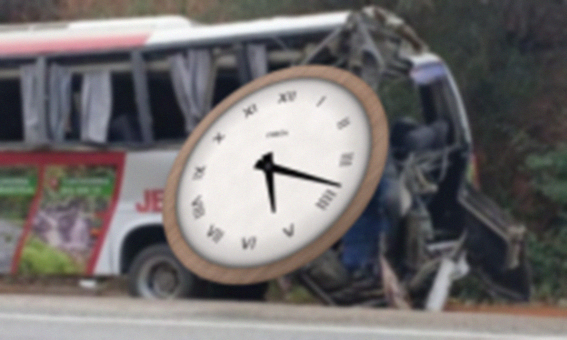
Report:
5,18
